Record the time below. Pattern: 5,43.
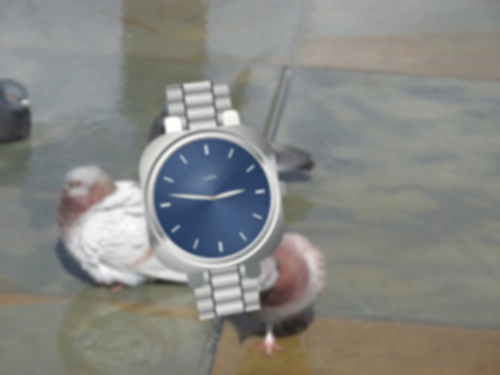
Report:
2,47
